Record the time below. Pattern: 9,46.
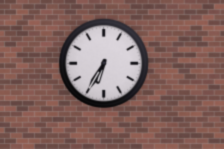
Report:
6,35
